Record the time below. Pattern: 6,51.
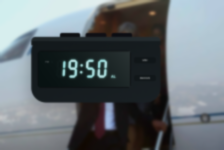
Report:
19,50
